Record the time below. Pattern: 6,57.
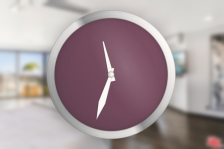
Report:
11,33
